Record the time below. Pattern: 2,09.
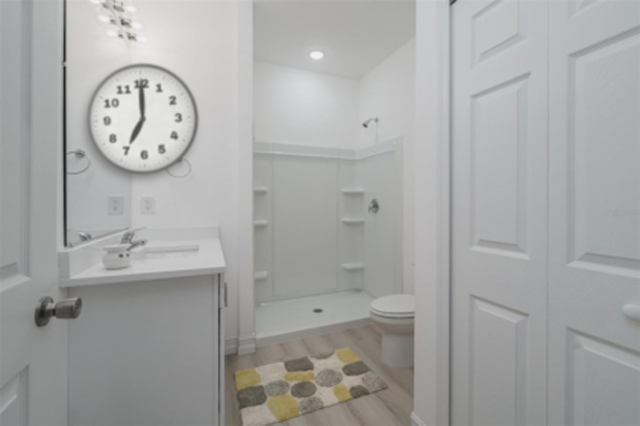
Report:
7,00
